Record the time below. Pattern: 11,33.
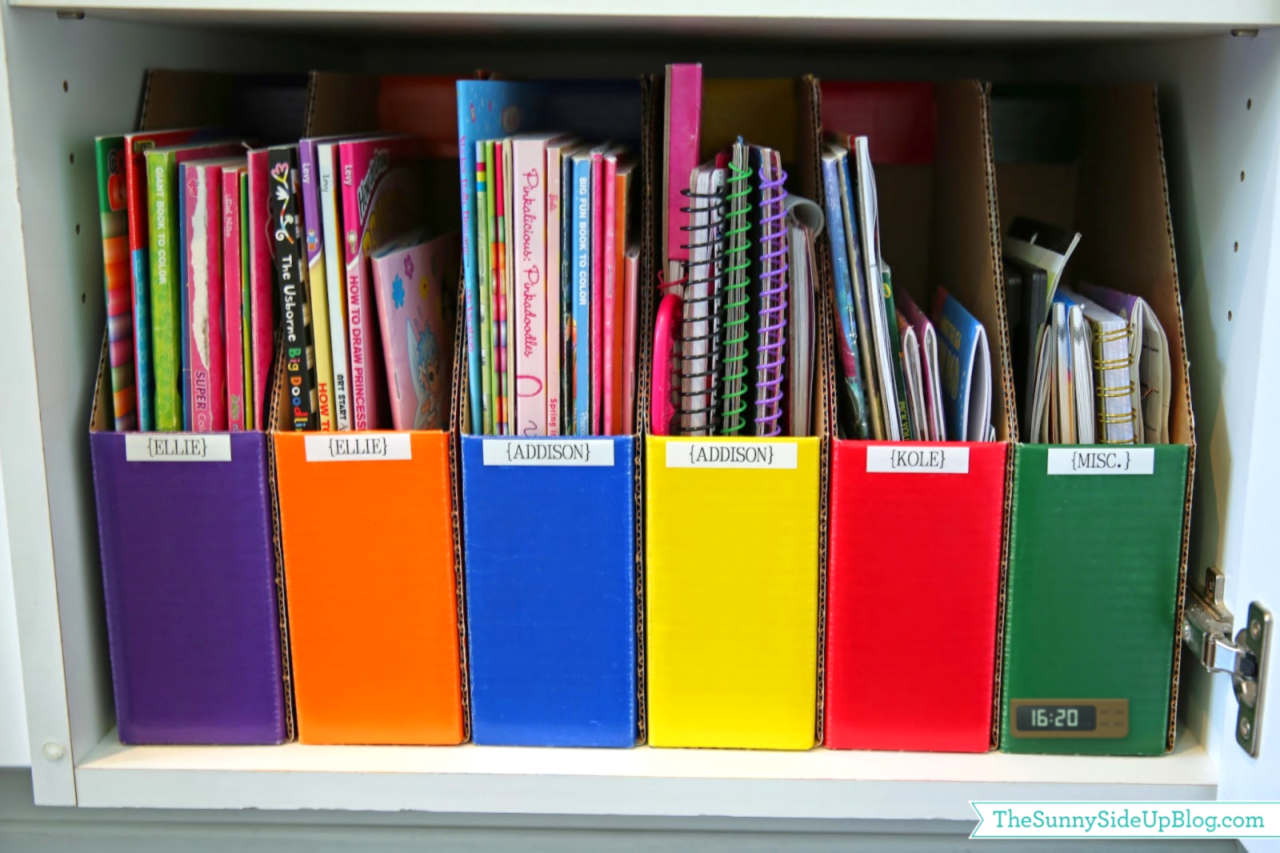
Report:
16,20
